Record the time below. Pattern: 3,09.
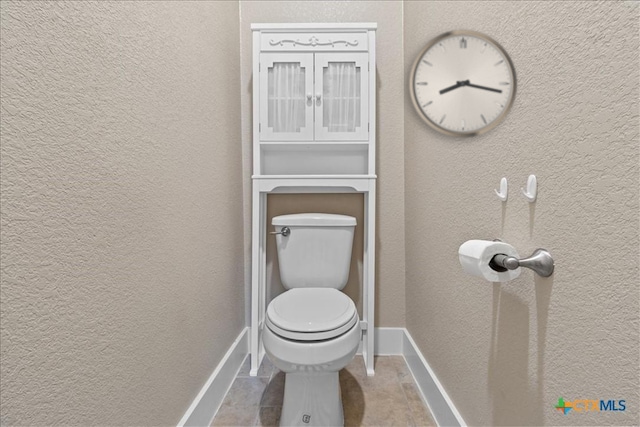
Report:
8,17
